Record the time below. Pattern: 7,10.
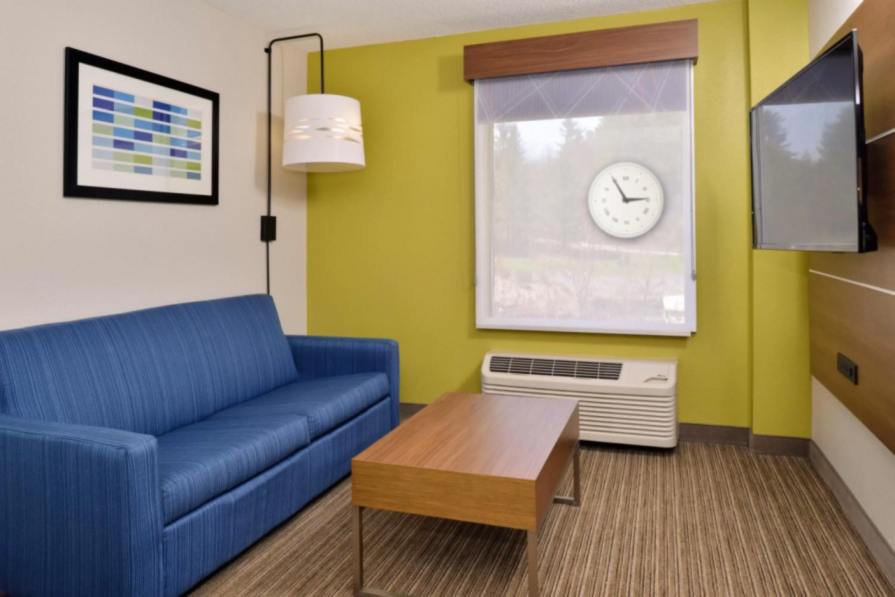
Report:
2,55
